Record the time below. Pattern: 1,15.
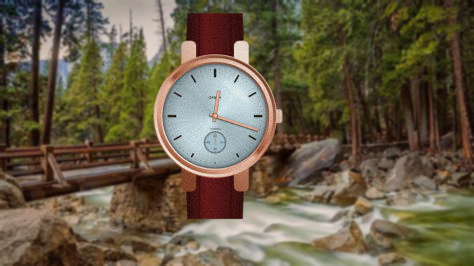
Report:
12,18
